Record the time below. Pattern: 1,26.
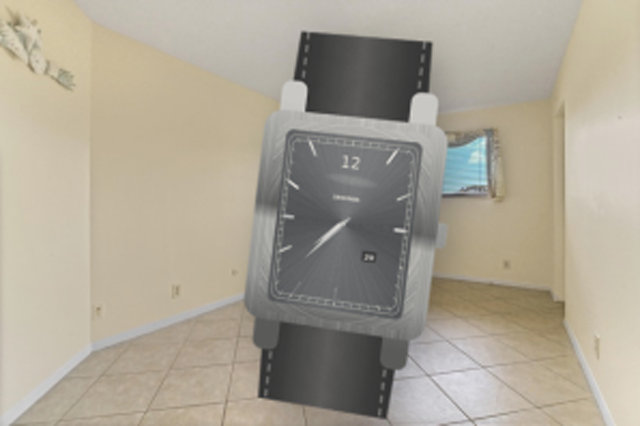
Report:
7,37
